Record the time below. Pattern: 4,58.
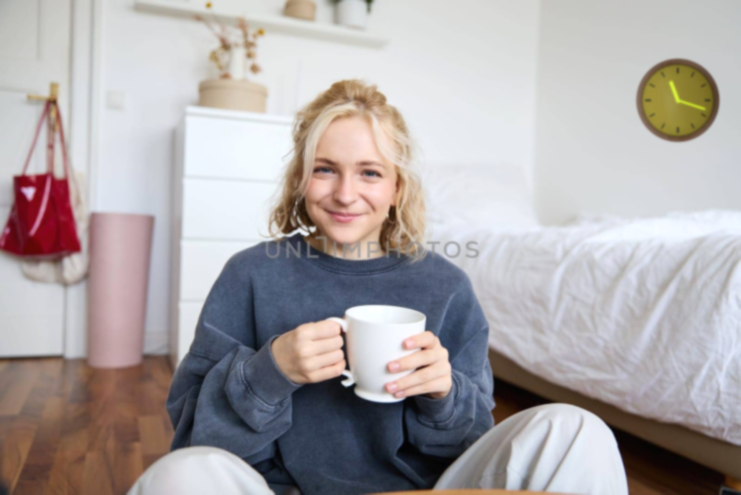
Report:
11,18
